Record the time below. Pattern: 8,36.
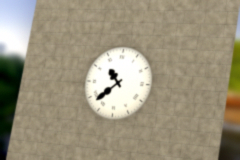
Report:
10,38
